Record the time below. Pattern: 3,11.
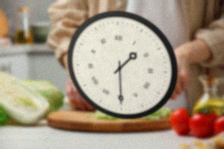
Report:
1,30
